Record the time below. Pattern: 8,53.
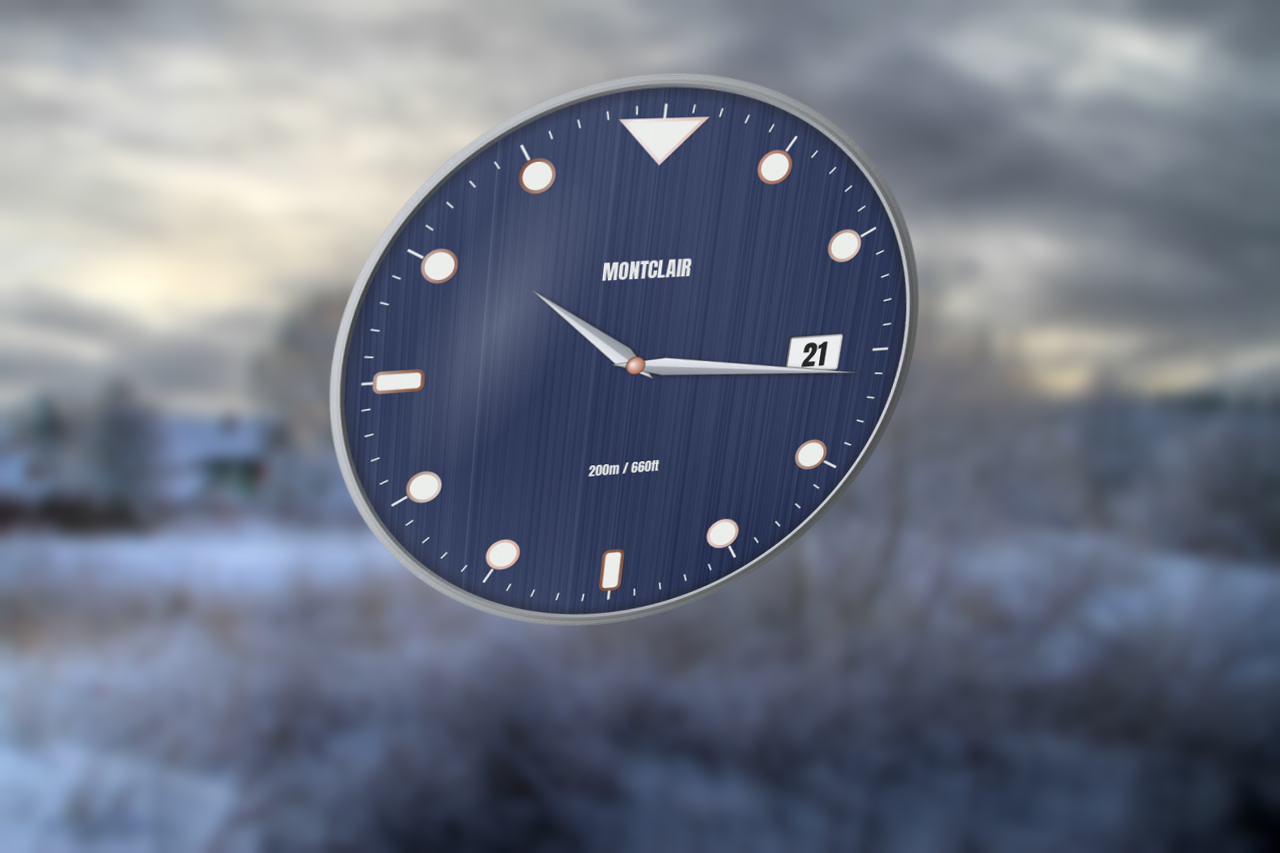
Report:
10,16
